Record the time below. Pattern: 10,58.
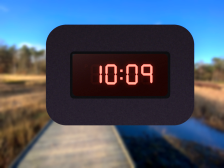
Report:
10,09
